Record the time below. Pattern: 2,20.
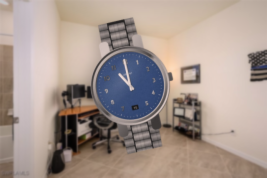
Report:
11,00
